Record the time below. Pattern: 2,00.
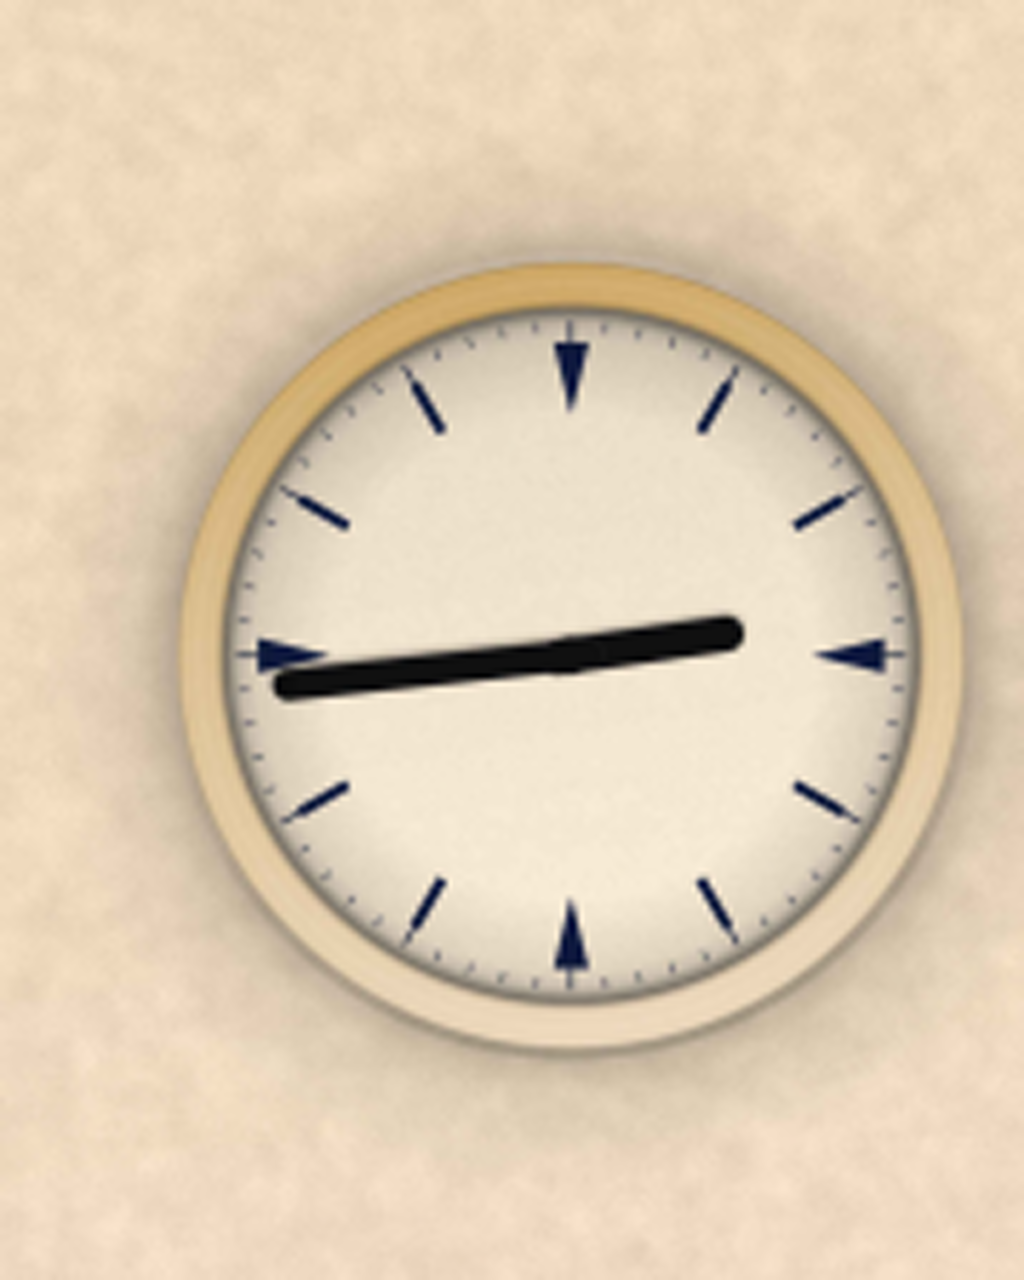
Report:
2,44
